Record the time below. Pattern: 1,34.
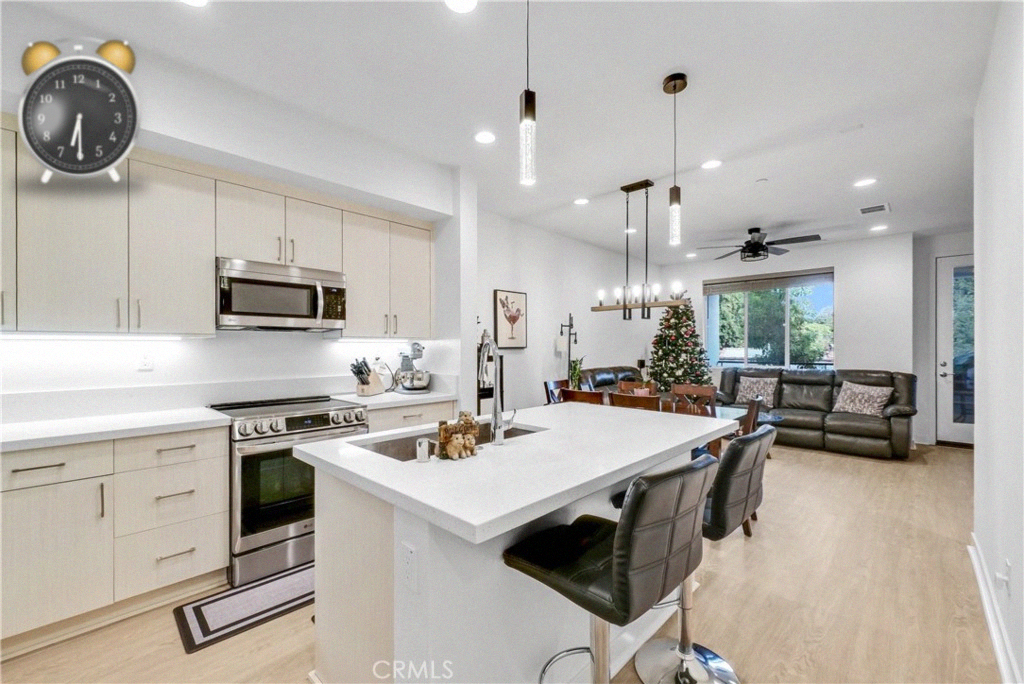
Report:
6,30
